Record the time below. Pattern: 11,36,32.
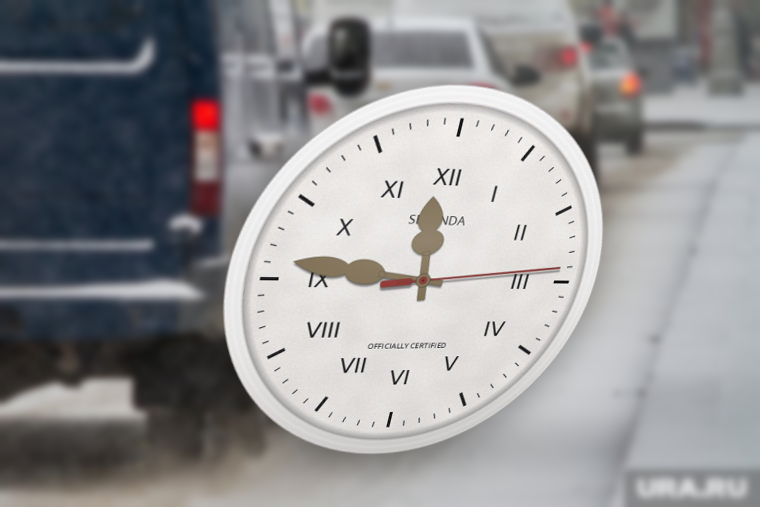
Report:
11,46,14
